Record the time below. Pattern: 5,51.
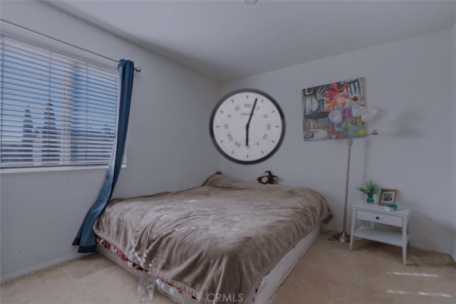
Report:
6,03
